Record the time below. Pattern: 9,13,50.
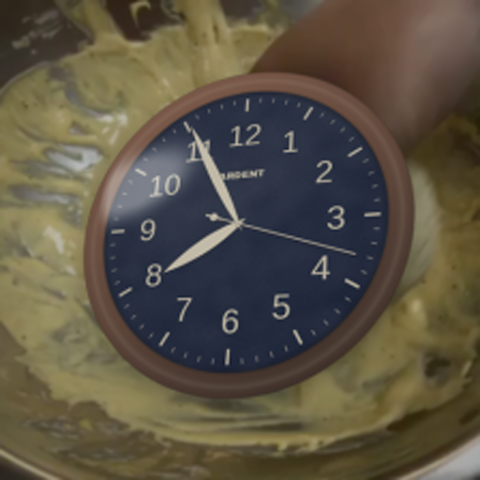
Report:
7,55,18
